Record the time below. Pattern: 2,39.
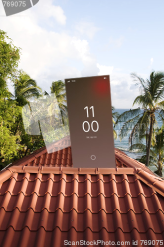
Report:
11,00
